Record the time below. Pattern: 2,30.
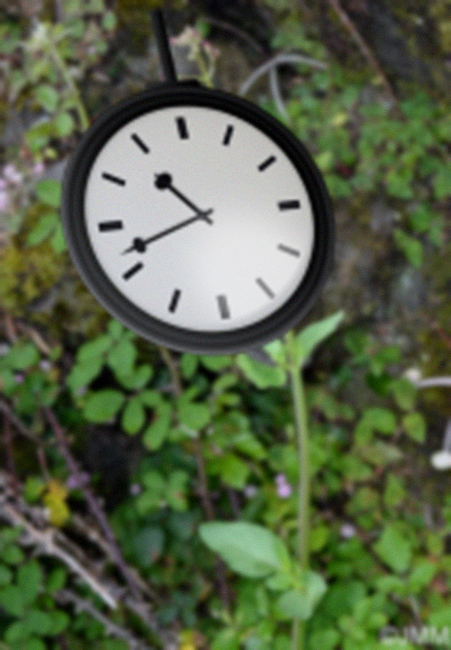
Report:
10,42
